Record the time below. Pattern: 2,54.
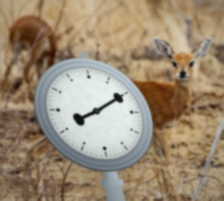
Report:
8,10
